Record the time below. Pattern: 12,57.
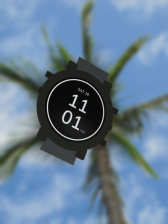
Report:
11,01
